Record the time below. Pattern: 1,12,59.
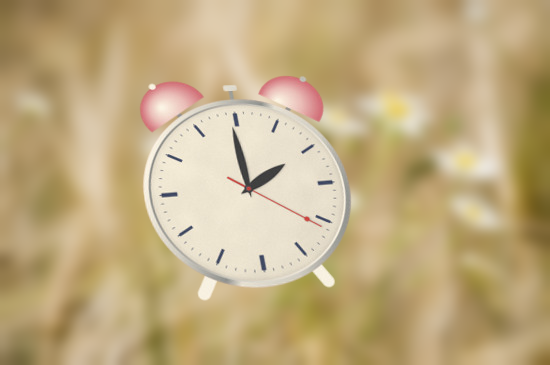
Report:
1,59,21
